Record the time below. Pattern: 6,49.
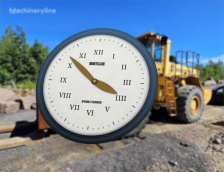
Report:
3,52
